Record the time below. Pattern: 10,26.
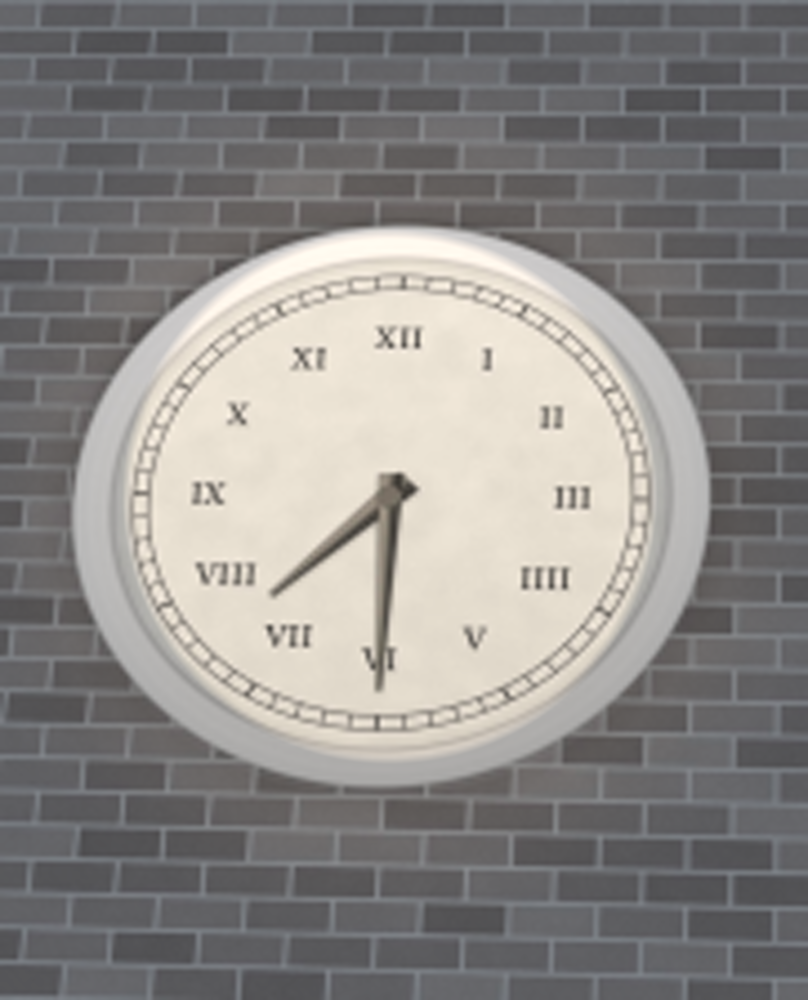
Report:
7,30
